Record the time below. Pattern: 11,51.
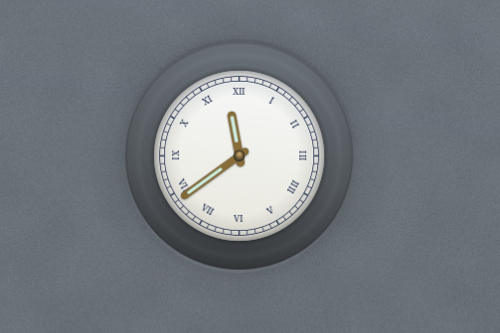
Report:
11,39
